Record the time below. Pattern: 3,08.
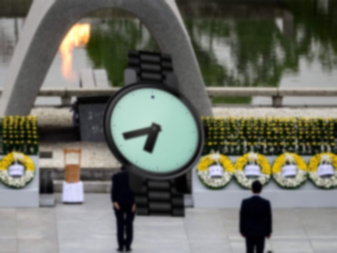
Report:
6,42
